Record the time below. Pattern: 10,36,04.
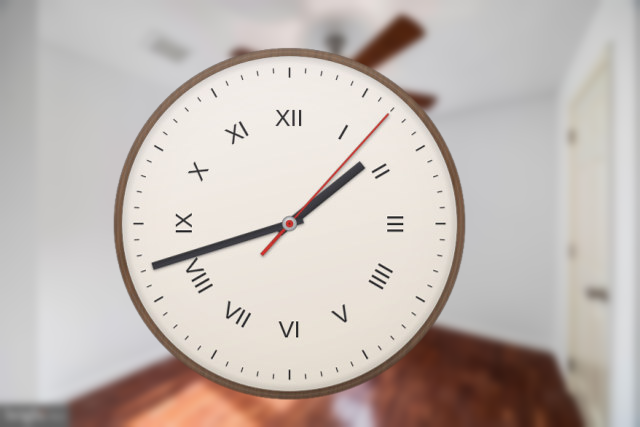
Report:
1,42,07
